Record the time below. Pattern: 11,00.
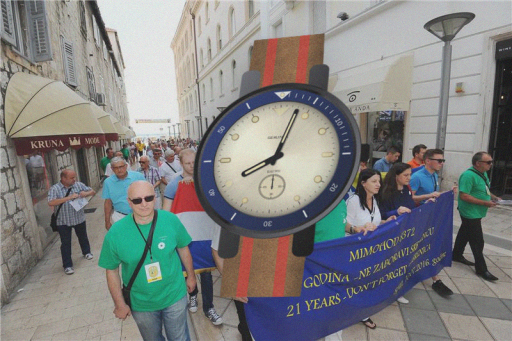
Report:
8,03
